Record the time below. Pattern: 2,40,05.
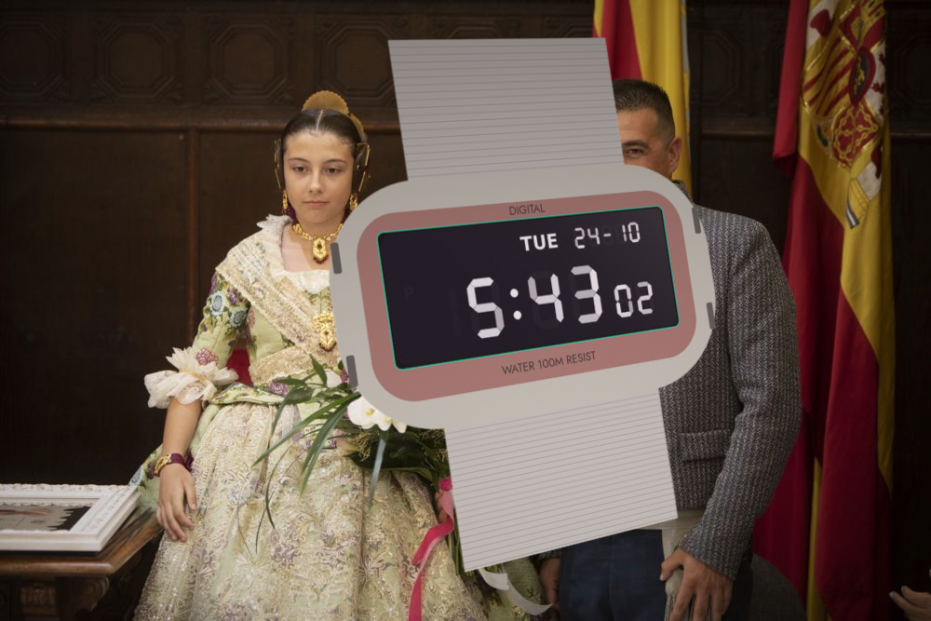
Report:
5,43,02
